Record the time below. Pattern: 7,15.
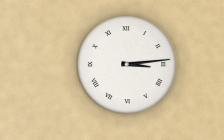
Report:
3,14
